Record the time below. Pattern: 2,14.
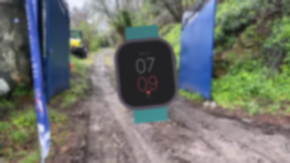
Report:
7,09
